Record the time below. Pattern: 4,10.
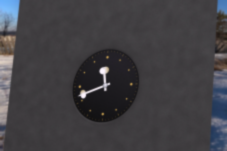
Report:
11,42
